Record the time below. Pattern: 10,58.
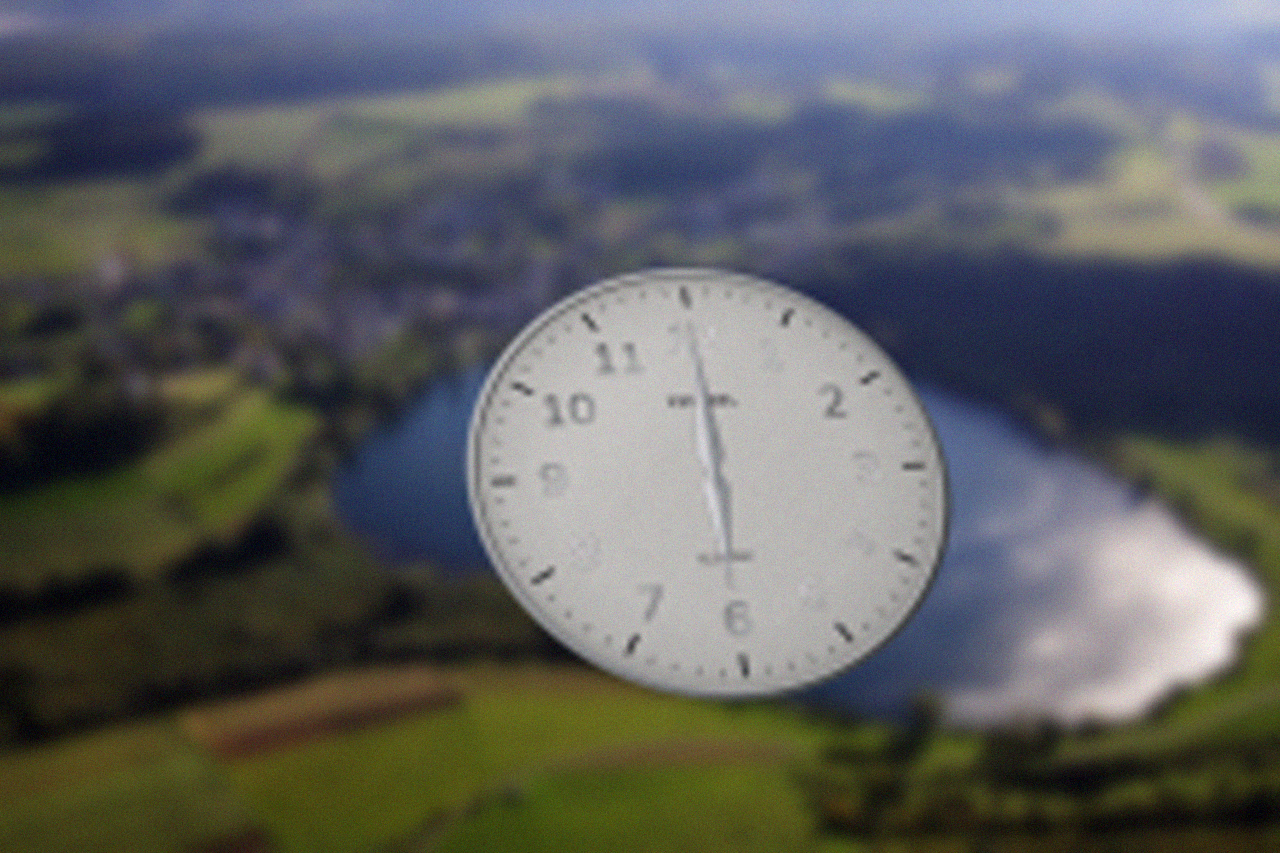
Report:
6,00
